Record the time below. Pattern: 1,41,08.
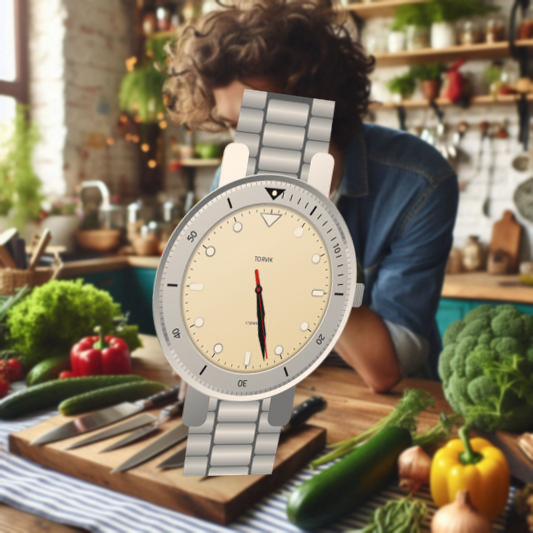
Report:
5,27,27
